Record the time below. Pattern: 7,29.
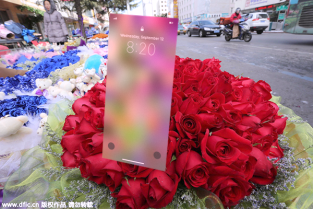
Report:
8,20
